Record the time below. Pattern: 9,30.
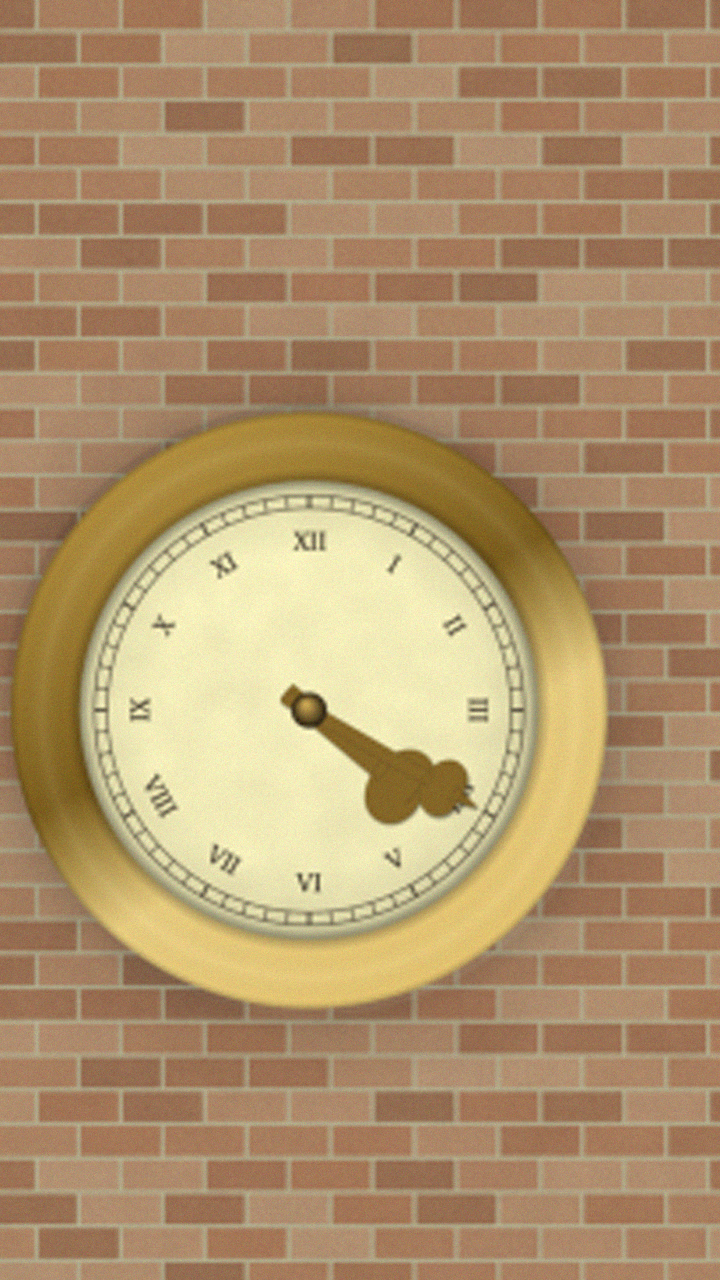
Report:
4,20
